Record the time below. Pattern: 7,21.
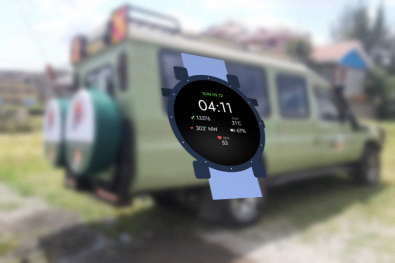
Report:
4,11
